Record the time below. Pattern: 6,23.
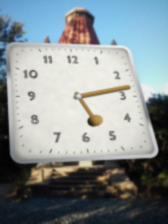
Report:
5,13
